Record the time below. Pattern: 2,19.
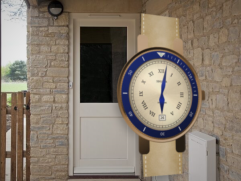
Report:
6,02
